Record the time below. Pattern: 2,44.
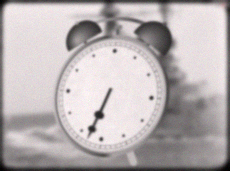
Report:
6,33
